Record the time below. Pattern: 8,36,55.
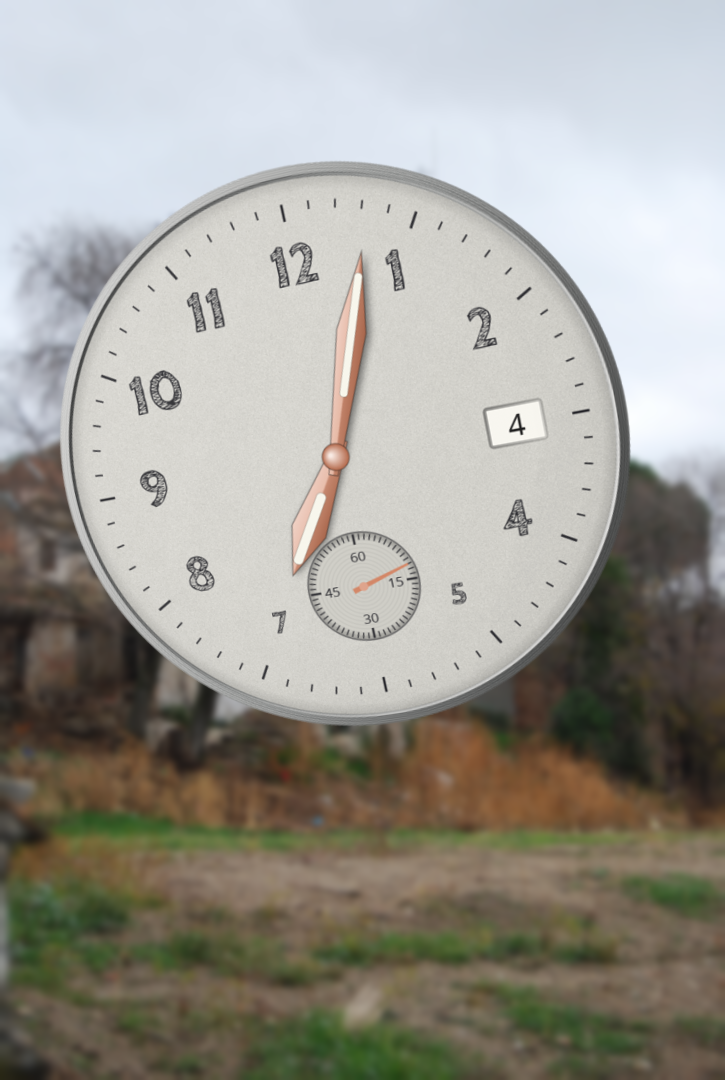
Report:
7,03,12
